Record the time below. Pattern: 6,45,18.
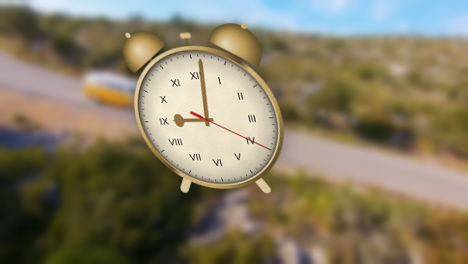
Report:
9,01,20
